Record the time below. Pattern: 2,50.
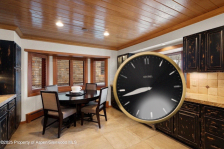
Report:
8,43
